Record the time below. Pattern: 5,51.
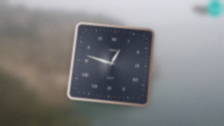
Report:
12,47
